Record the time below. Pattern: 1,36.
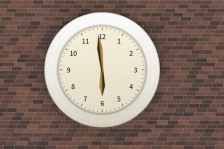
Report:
5,59
